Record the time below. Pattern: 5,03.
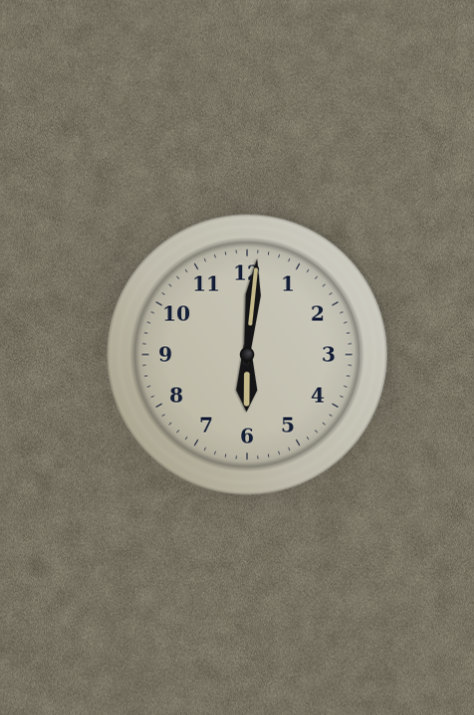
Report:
6,01
